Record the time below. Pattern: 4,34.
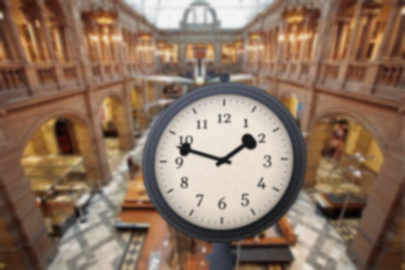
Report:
1,48
